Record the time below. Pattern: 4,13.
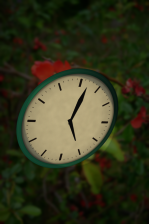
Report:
5,02
